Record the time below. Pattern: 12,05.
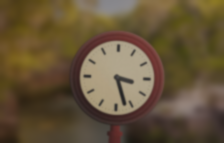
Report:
3,27
